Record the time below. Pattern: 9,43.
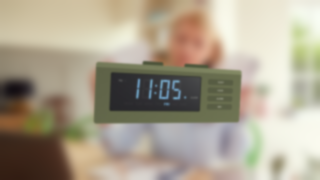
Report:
11,05
